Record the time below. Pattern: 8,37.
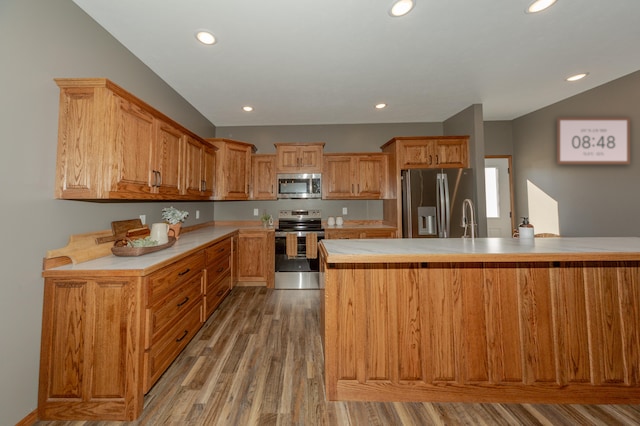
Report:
8,48
